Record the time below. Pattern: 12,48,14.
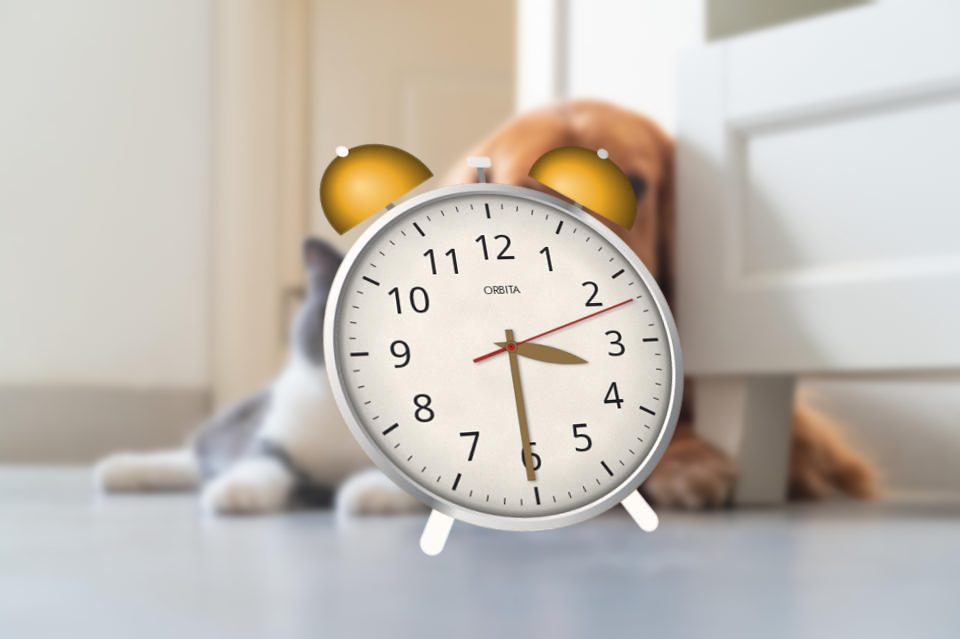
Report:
3,30,12
